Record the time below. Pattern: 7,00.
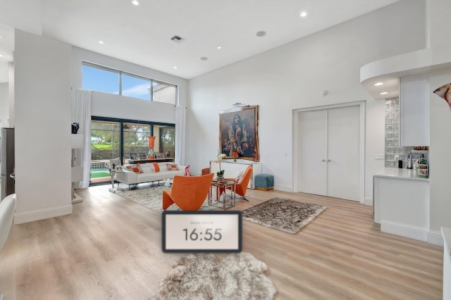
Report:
16,55
